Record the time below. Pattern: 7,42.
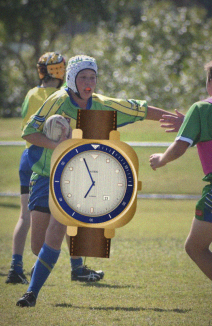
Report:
6,56
